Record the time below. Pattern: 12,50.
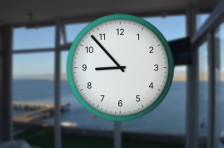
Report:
8,53
